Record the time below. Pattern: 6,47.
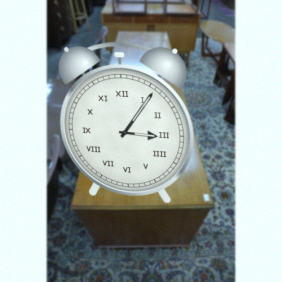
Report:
3,06
